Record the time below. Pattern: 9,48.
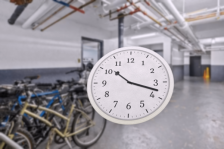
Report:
10,18
